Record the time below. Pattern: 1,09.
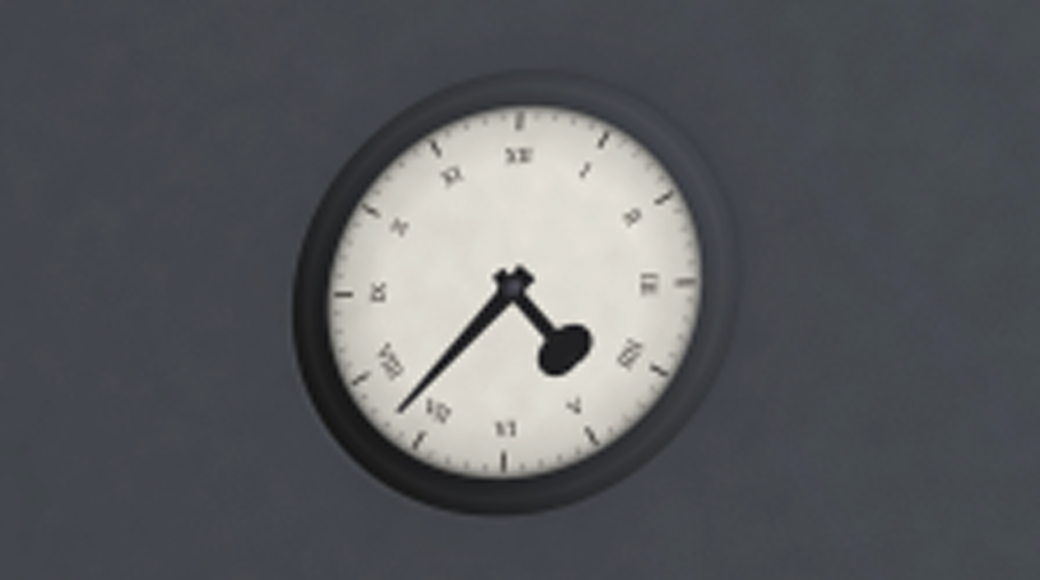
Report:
4,37
